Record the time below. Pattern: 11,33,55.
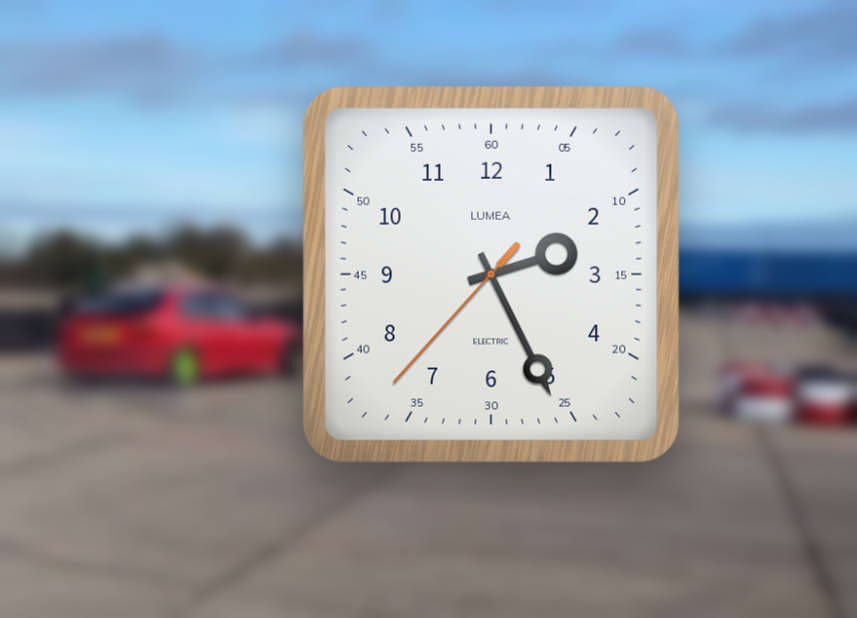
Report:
2,25,37
